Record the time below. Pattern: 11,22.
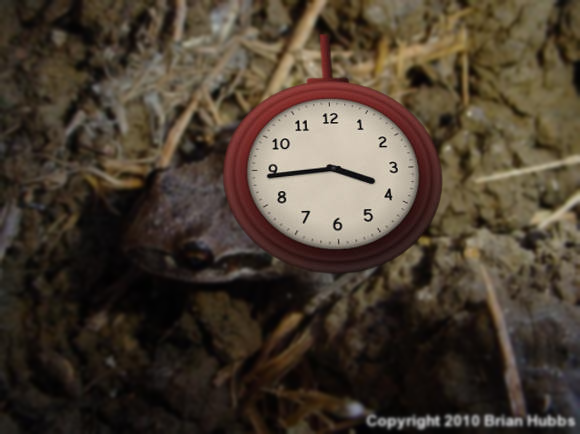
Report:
3,44
